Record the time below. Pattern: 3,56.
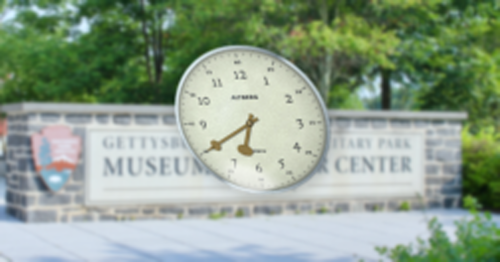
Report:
6,40
